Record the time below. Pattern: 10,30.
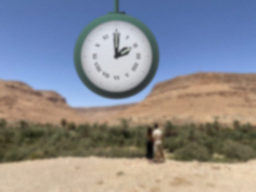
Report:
2,00
